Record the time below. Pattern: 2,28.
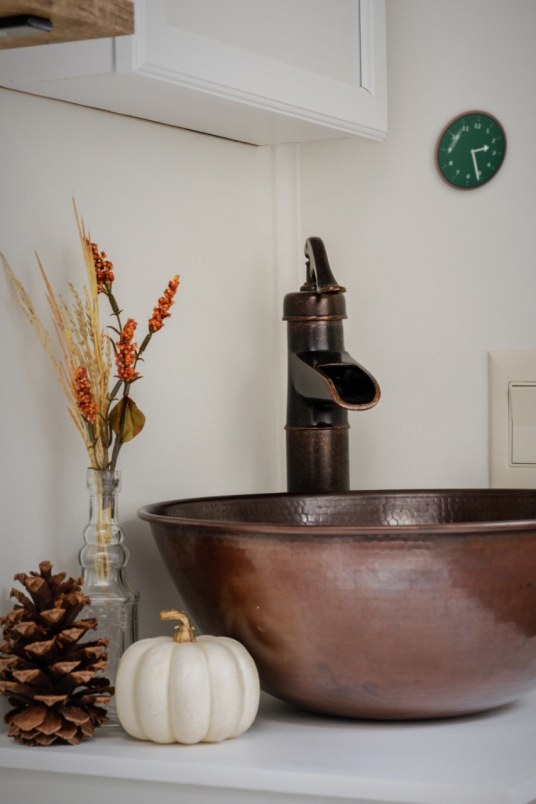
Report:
2,26
